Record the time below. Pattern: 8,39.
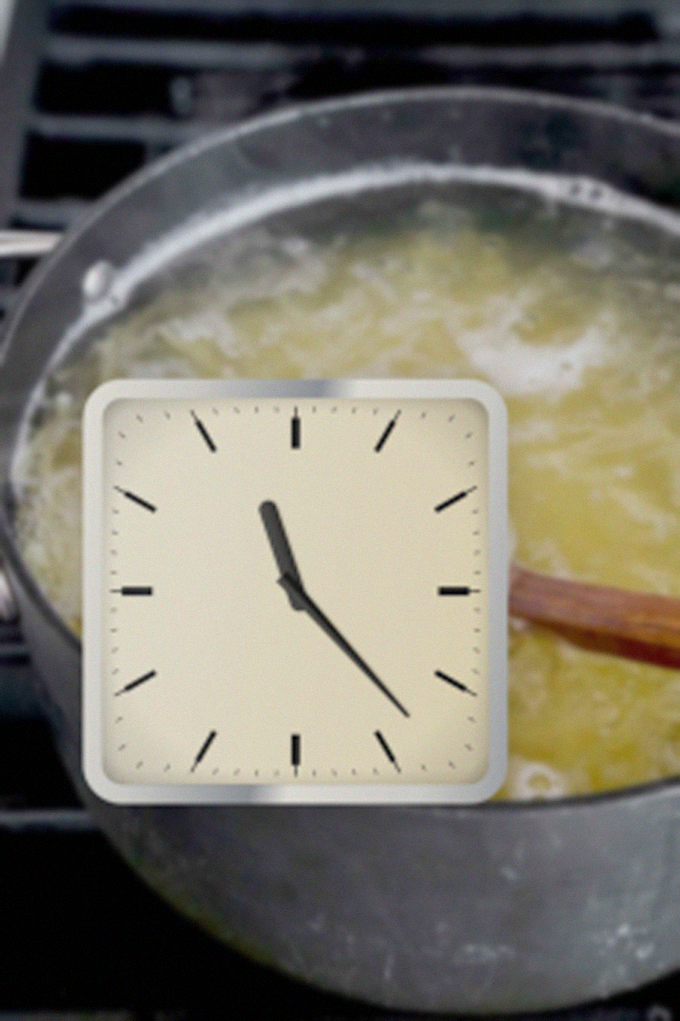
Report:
11,23
